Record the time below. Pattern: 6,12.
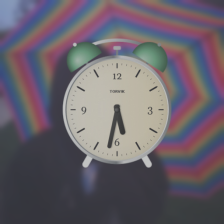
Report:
5,32
